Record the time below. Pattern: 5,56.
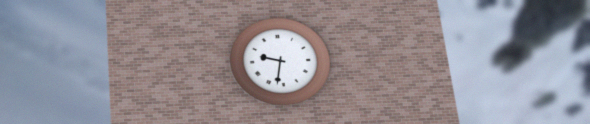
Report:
9,32
